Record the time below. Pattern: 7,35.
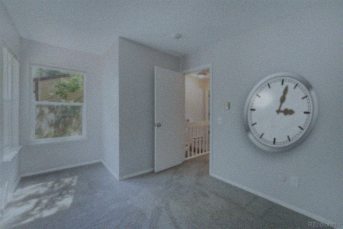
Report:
3,02
